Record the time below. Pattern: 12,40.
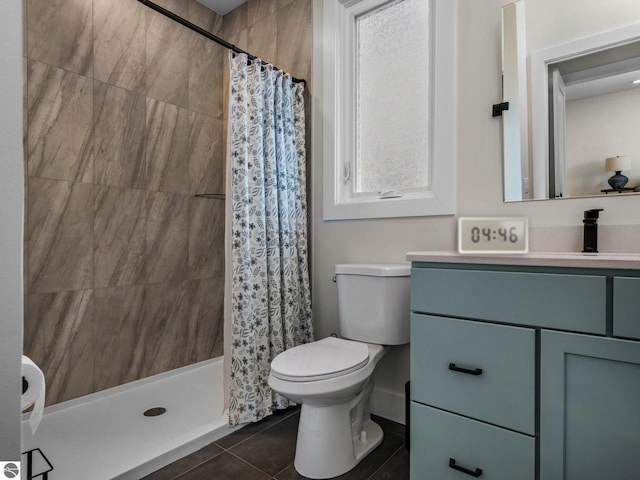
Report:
4,46
